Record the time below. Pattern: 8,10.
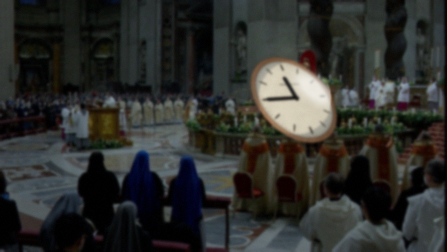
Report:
11,45
